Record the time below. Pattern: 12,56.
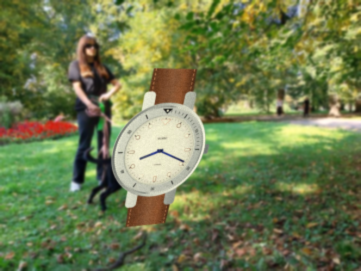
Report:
8,19
